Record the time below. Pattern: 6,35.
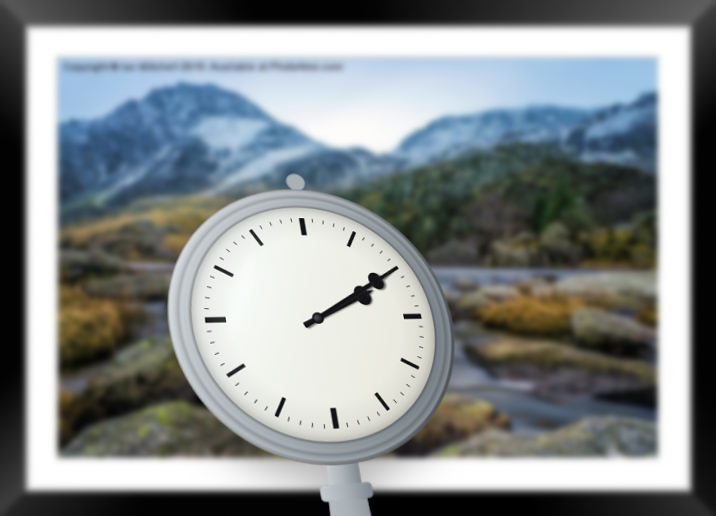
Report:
2,10
